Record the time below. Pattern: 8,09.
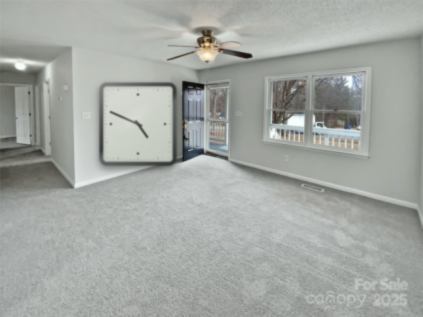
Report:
4,49
